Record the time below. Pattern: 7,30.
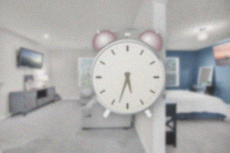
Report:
5,33
